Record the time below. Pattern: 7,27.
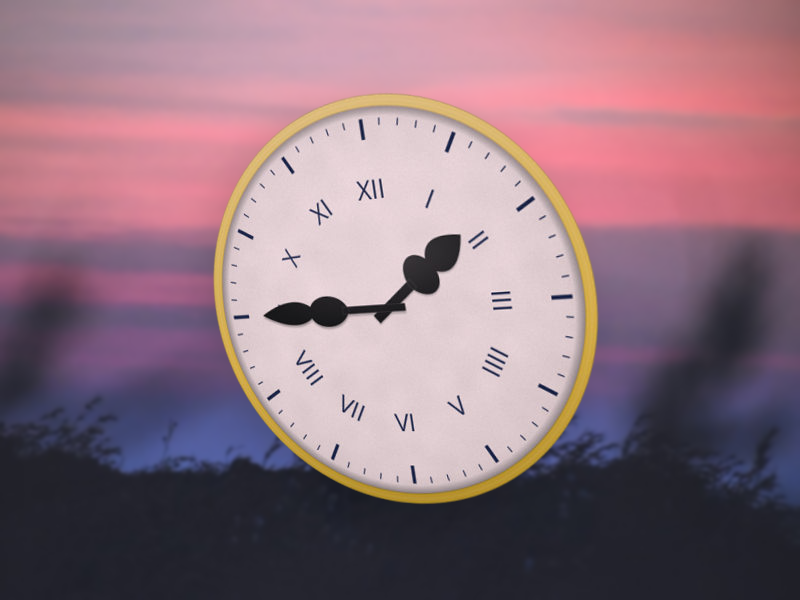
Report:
1,45
